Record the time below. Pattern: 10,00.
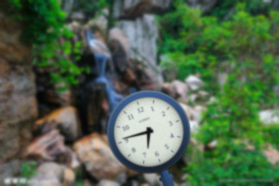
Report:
6,46
